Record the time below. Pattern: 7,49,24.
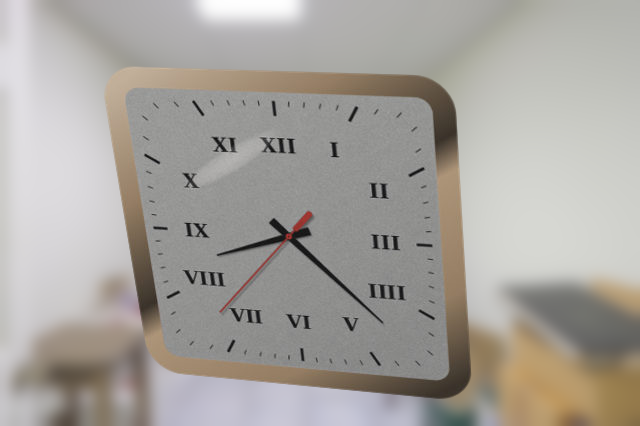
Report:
8,22,37
